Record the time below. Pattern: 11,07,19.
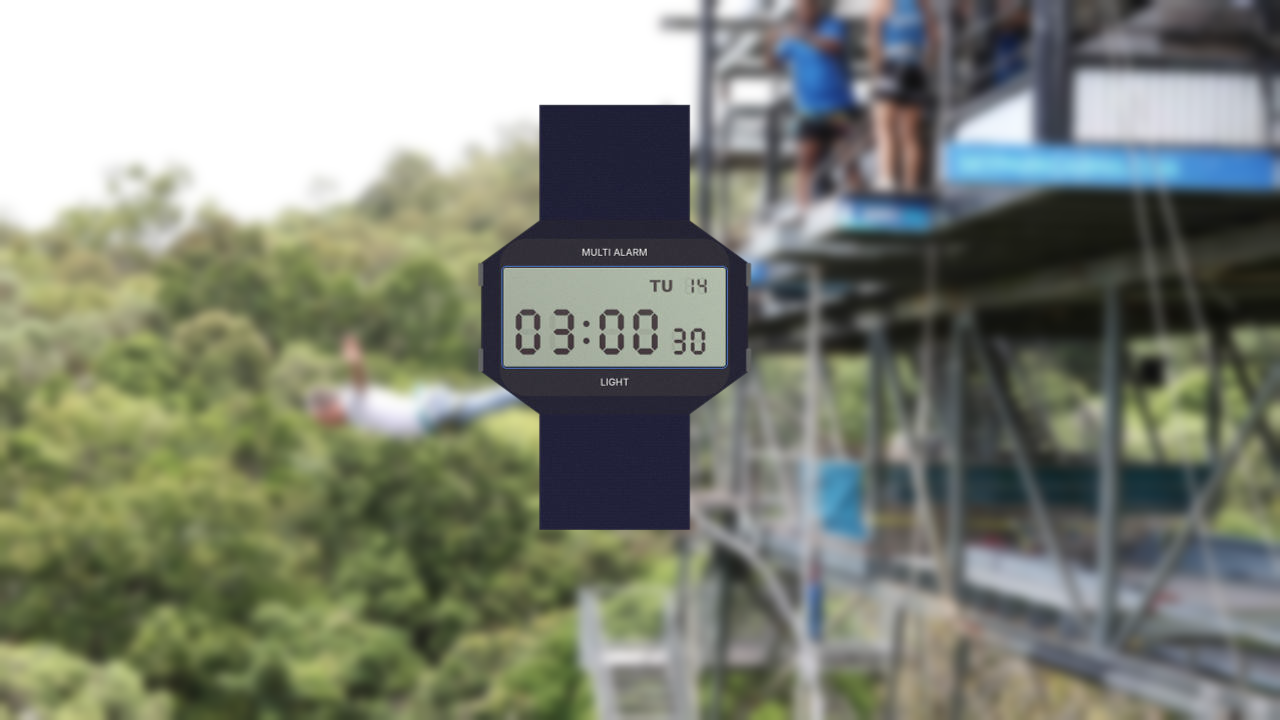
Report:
3,00,30
